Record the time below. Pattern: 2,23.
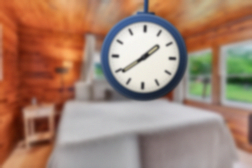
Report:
1,39
